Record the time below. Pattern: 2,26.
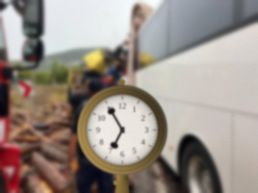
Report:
6,55
